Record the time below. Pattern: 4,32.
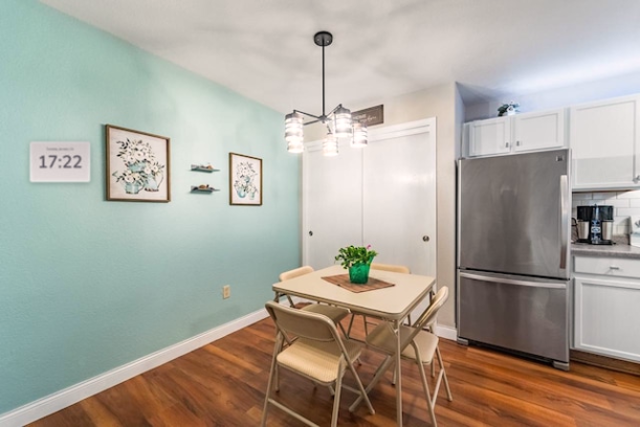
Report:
17,22
